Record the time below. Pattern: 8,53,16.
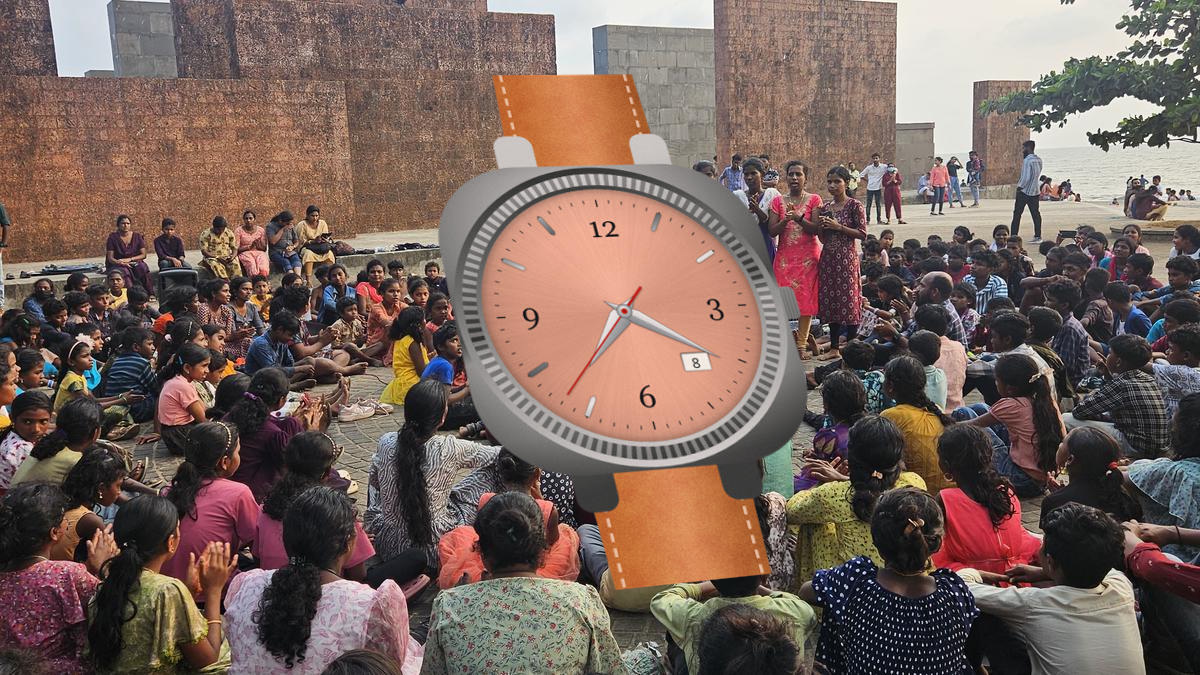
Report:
7,20,37
